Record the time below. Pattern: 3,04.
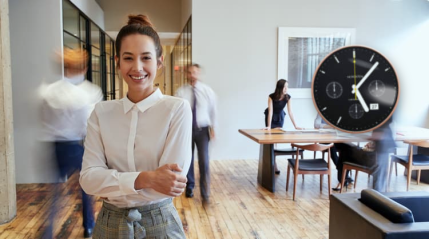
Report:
5,07
